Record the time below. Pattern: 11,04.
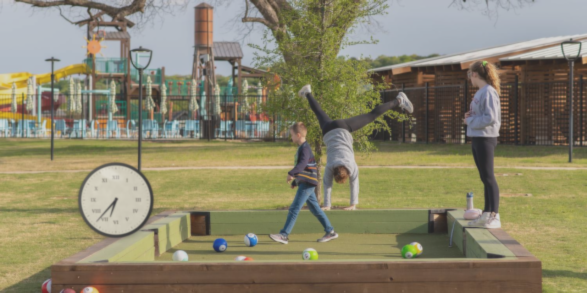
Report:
6,37
